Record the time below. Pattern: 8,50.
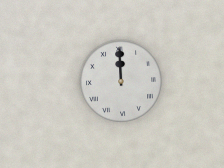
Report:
12,00
